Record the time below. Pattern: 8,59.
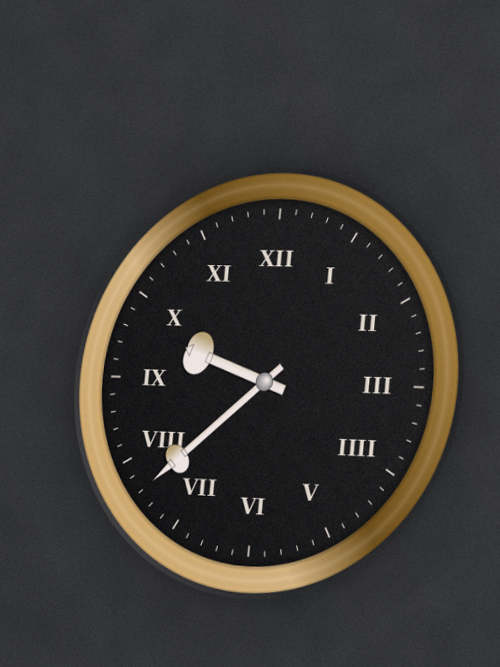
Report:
9,38
